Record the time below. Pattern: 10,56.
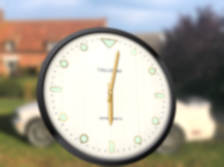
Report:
6,02
